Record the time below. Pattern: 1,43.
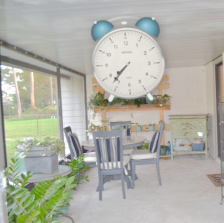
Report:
7,37
